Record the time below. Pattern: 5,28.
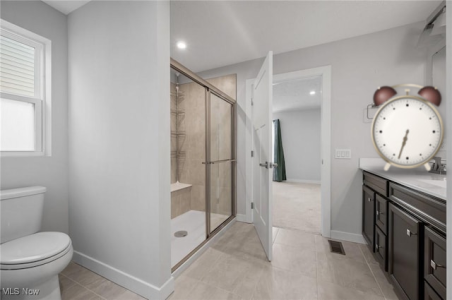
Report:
6,33
